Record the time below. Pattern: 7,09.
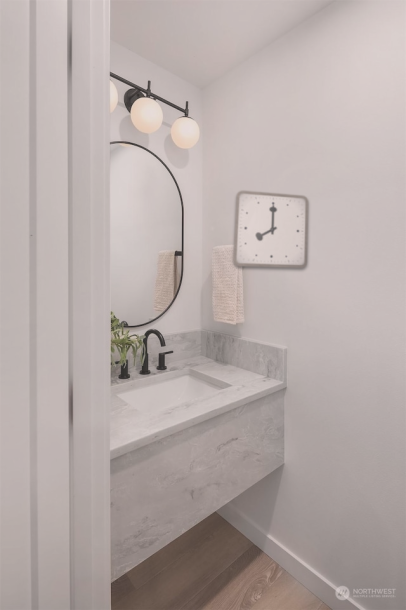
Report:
8,00
